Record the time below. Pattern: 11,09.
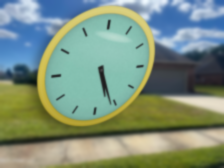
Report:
5,26
